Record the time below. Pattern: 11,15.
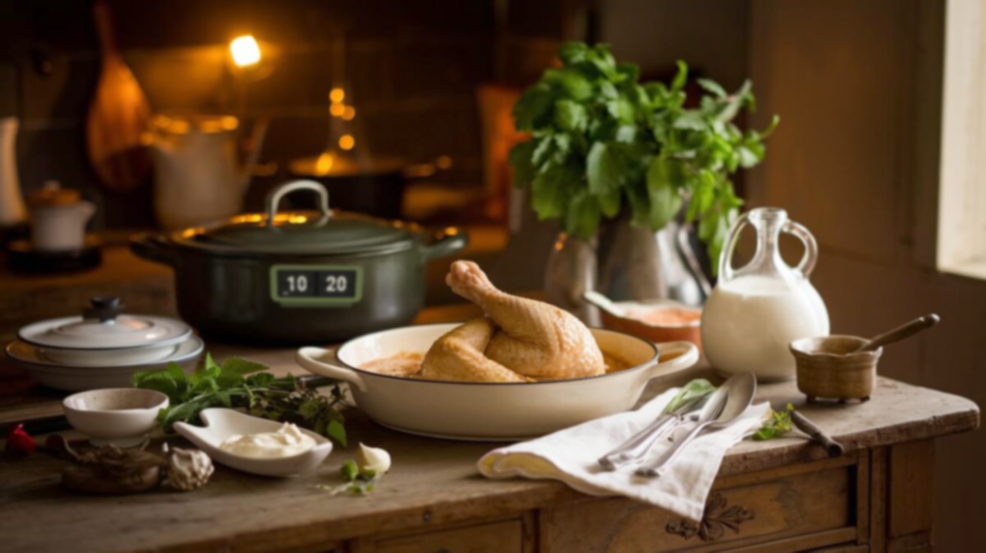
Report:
10,20
